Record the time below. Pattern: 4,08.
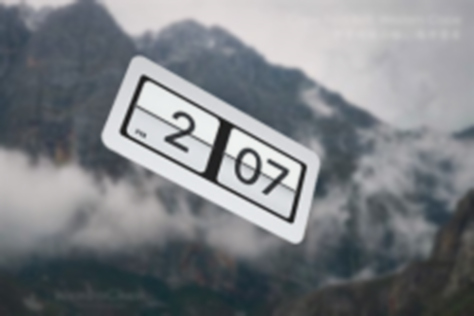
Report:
2,07
